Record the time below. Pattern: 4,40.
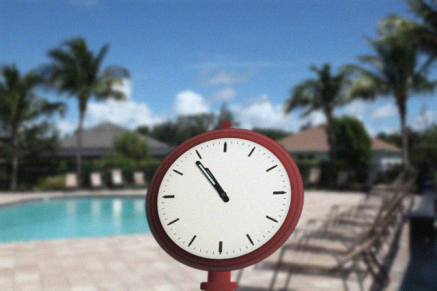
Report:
10,54
